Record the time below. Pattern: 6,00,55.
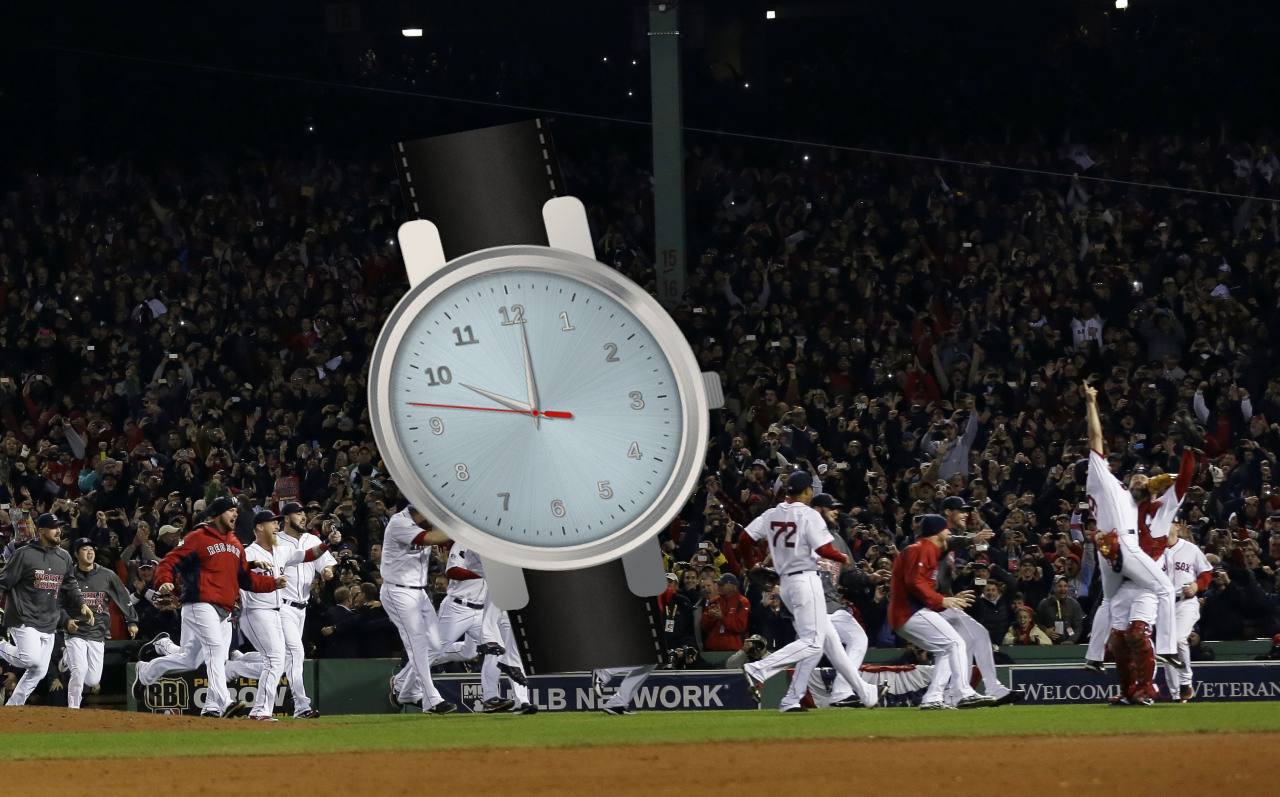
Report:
10,00,47
